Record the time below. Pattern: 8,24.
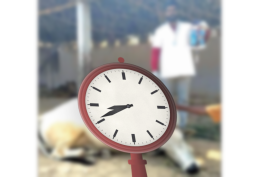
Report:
8,41
